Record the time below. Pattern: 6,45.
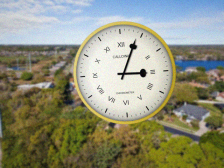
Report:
3,04
